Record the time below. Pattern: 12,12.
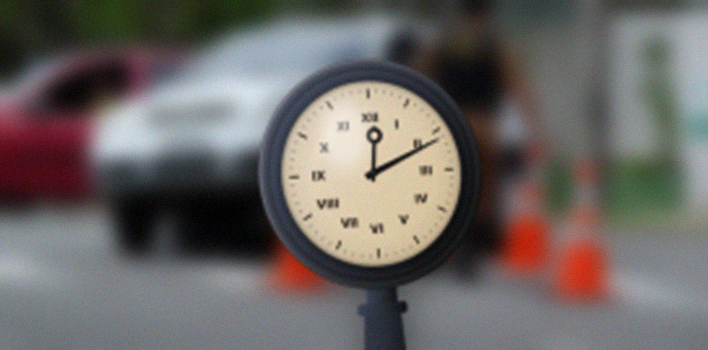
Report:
12,11
